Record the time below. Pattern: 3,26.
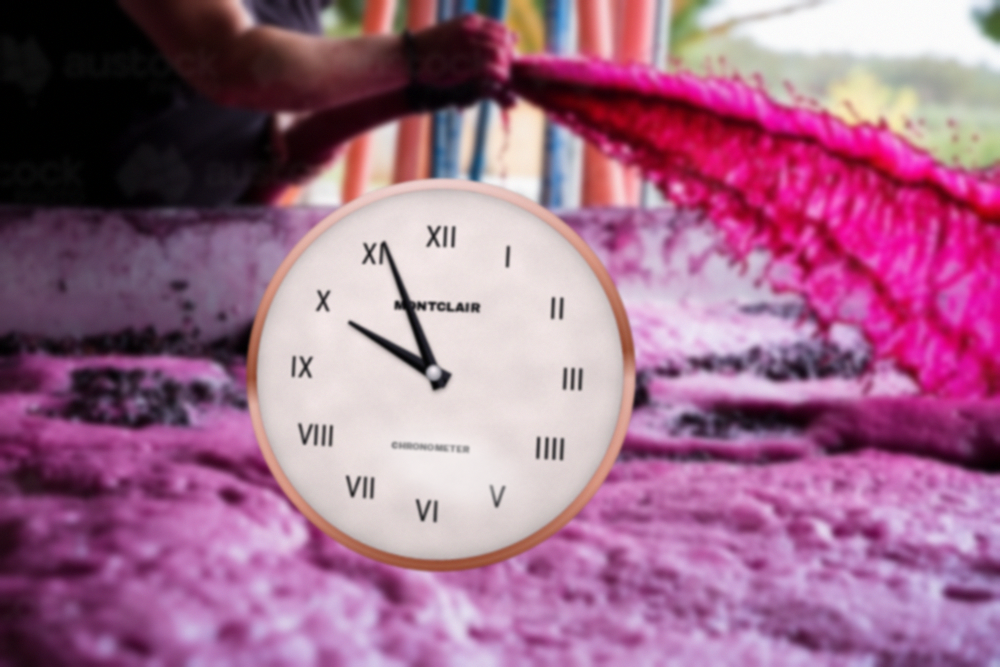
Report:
9,56
